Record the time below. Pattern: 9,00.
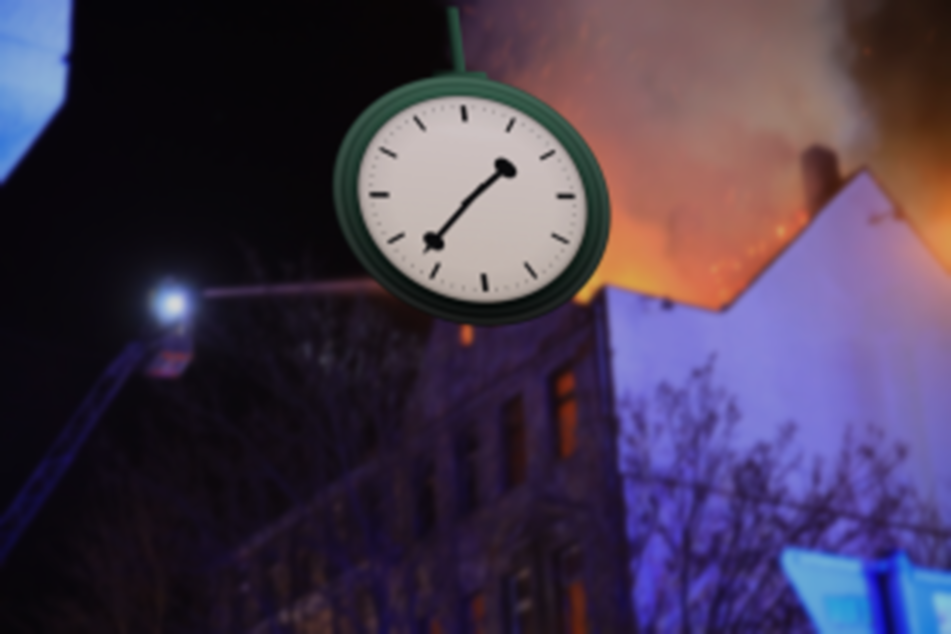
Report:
1,37
